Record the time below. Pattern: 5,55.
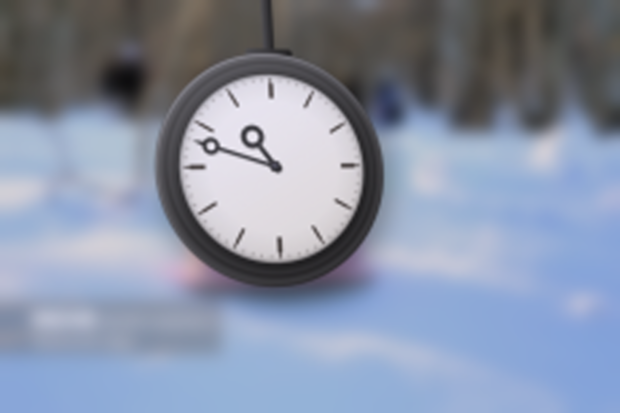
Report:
10,48
